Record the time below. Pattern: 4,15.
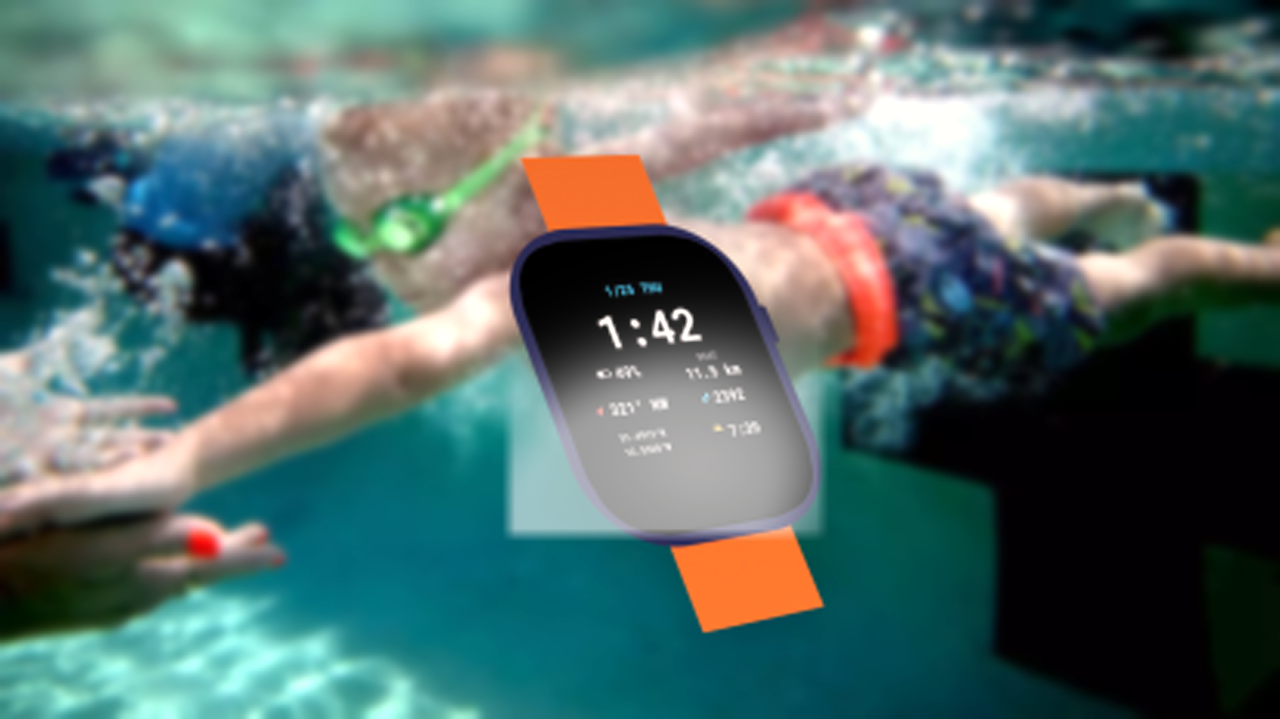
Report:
1,42
